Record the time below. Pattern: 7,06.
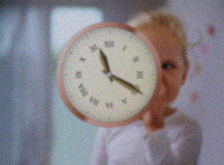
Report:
11,20
